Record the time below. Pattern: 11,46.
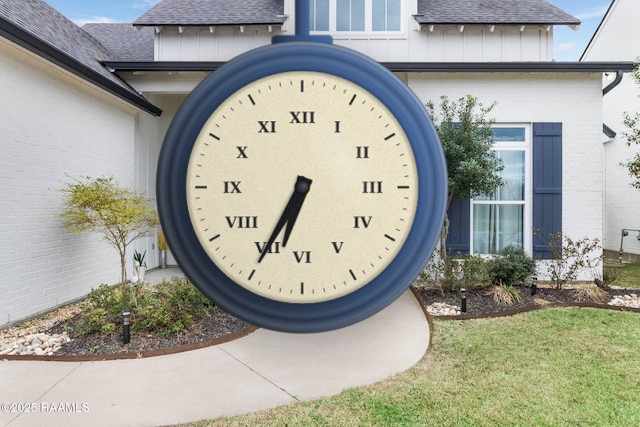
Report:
6,35
